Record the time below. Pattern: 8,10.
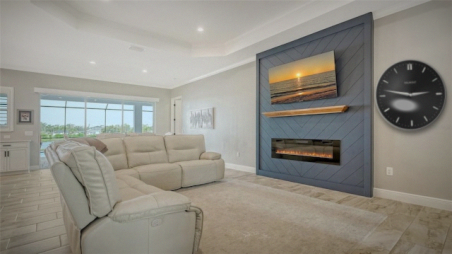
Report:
2,47
